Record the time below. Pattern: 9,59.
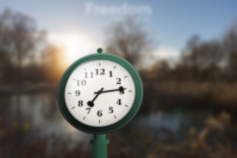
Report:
7,14
